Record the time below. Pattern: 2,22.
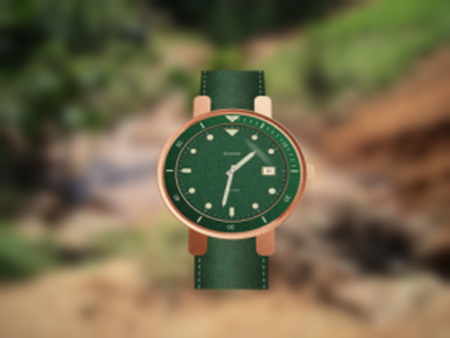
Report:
1,32
